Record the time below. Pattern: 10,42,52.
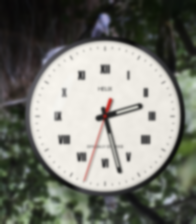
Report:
2,27,33
